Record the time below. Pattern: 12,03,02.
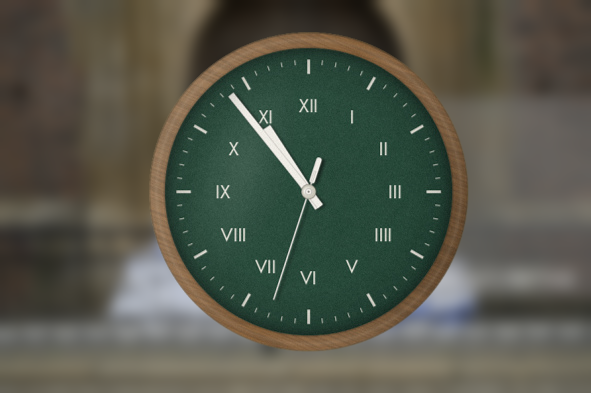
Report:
10,53,33
